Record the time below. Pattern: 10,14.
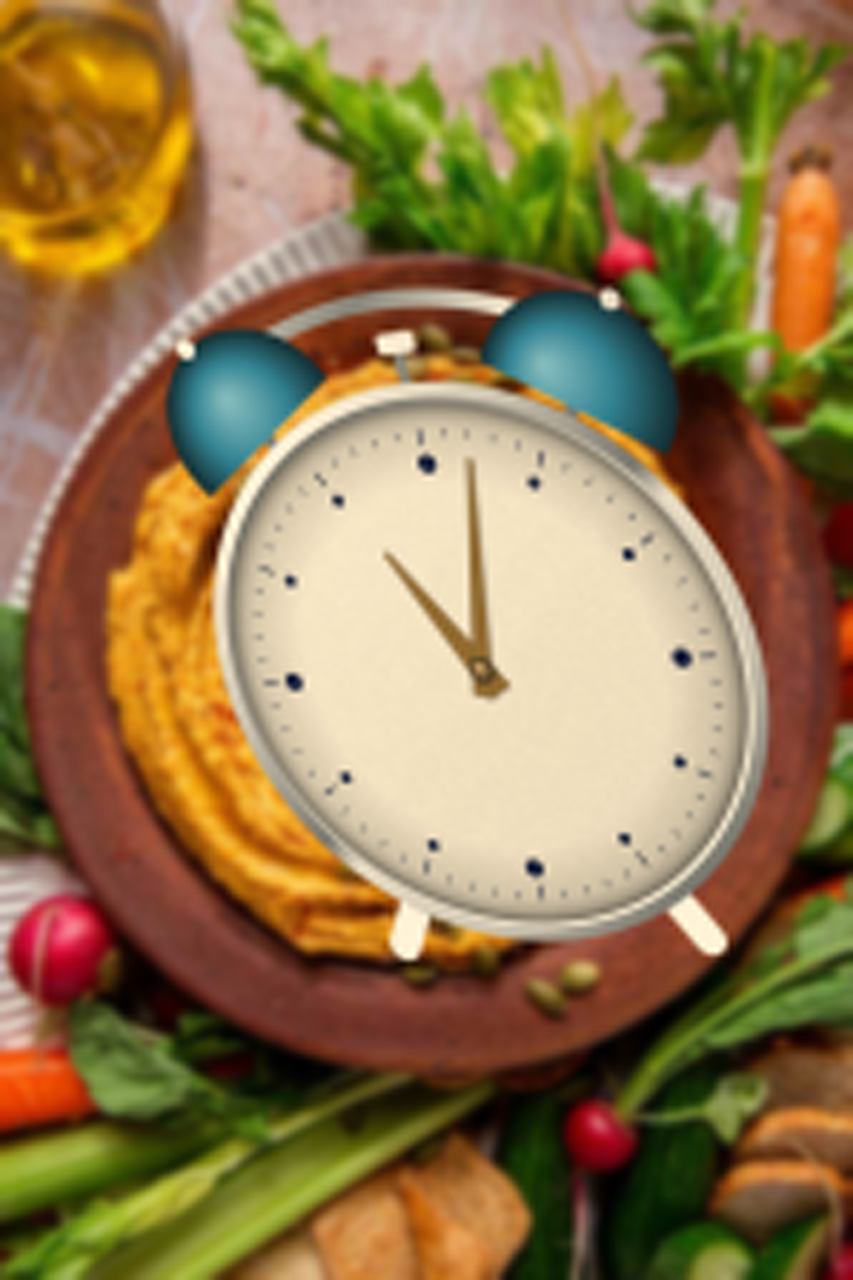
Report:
11,02
